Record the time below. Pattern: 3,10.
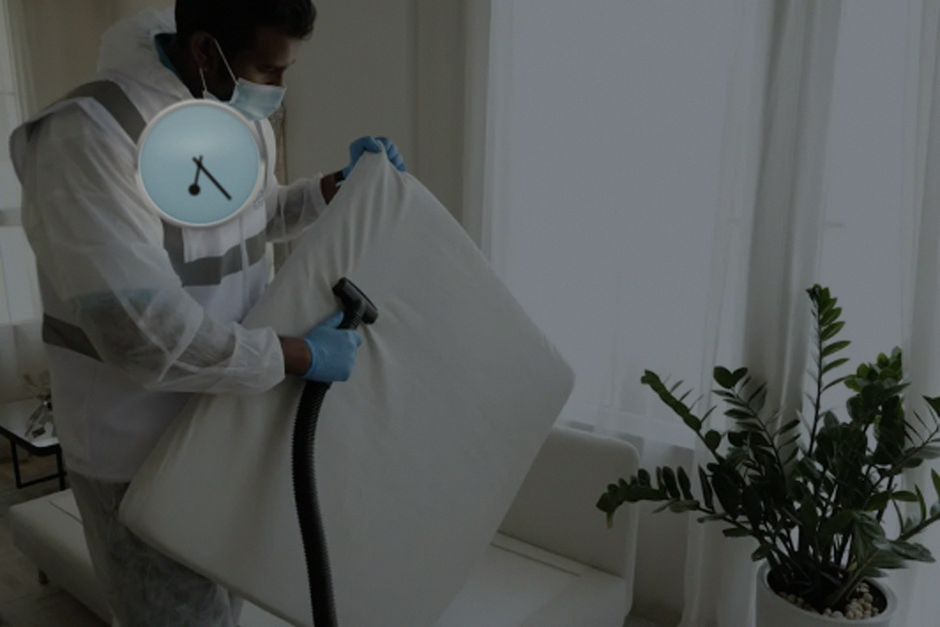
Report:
6,23
